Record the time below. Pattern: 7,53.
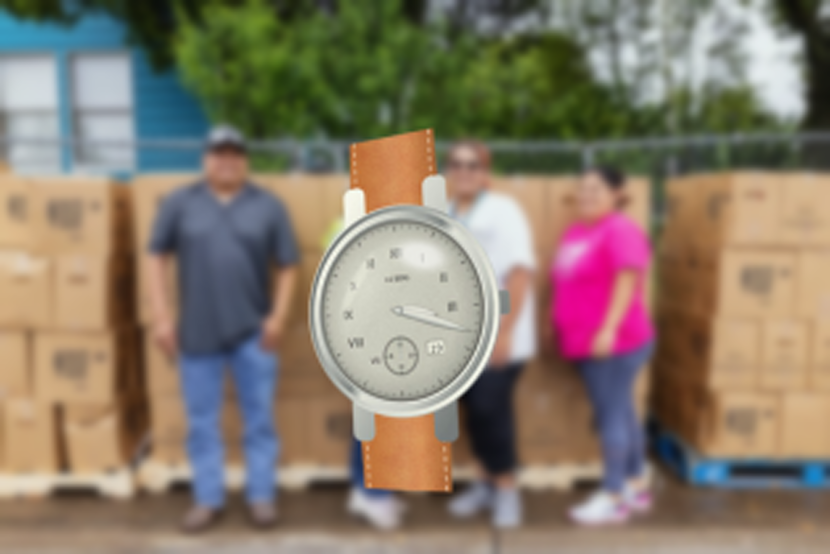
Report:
3,18
